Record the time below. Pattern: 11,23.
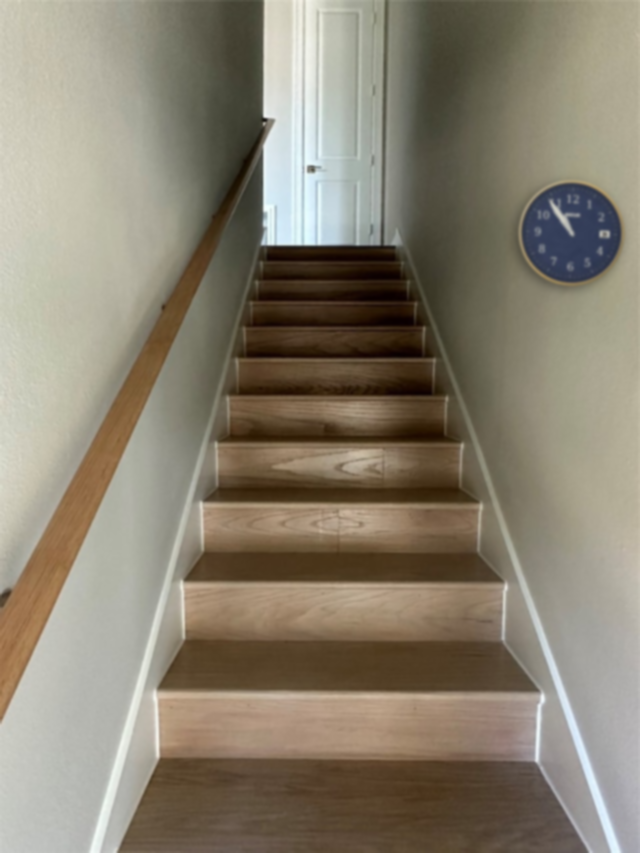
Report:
10,54
